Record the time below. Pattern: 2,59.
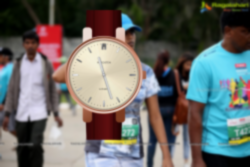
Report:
11,27
